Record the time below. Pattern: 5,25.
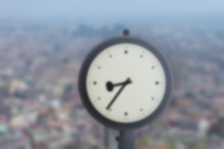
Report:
8,36
